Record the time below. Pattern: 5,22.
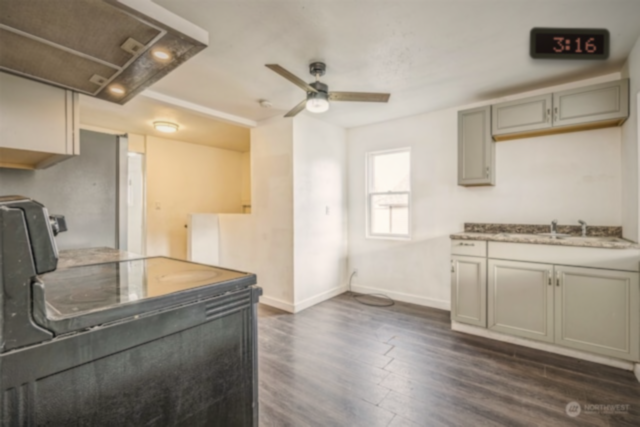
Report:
3,16
